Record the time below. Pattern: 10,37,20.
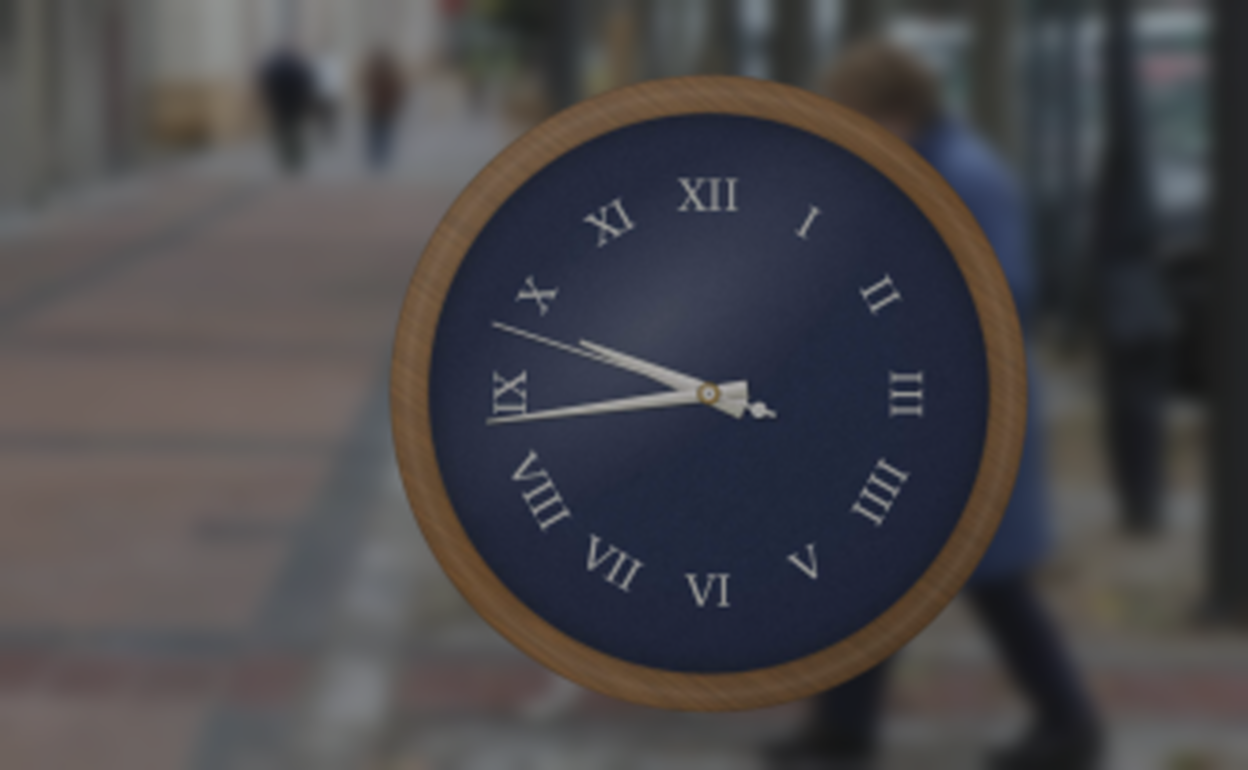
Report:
9,43,48
